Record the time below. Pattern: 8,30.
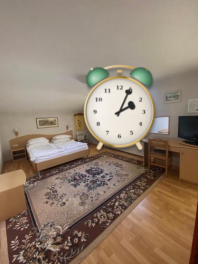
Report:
2,04
